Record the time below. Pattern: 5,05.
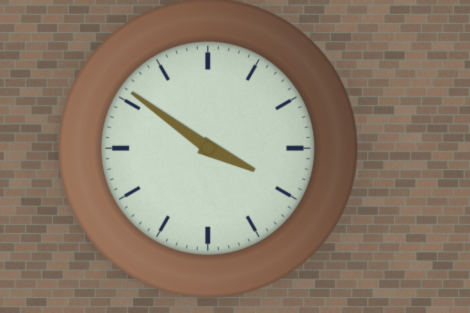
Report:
3,51
